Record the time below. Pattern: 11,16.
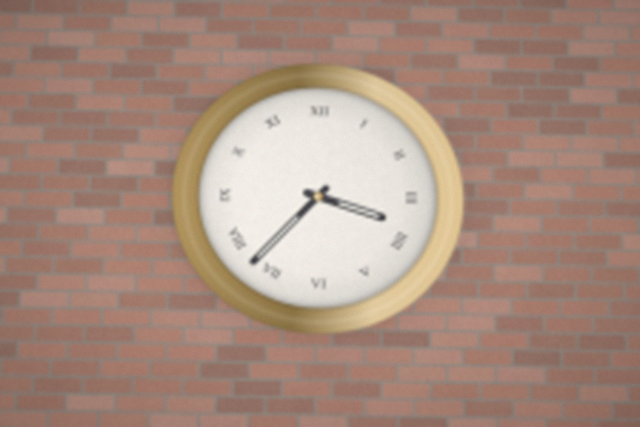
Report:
3,37
